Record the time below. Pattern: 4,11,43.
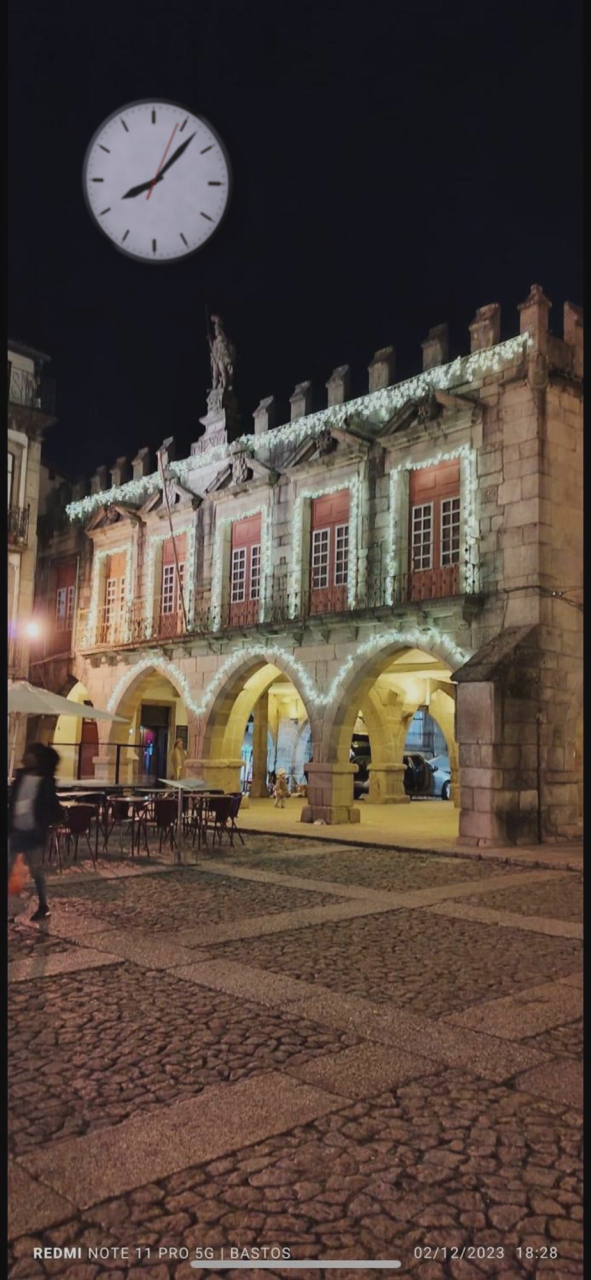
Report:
8,07,04
